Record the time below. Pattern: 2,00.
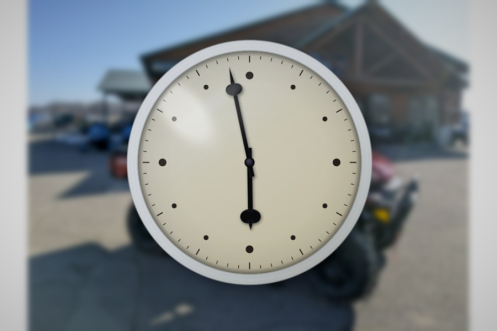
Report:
5,58
